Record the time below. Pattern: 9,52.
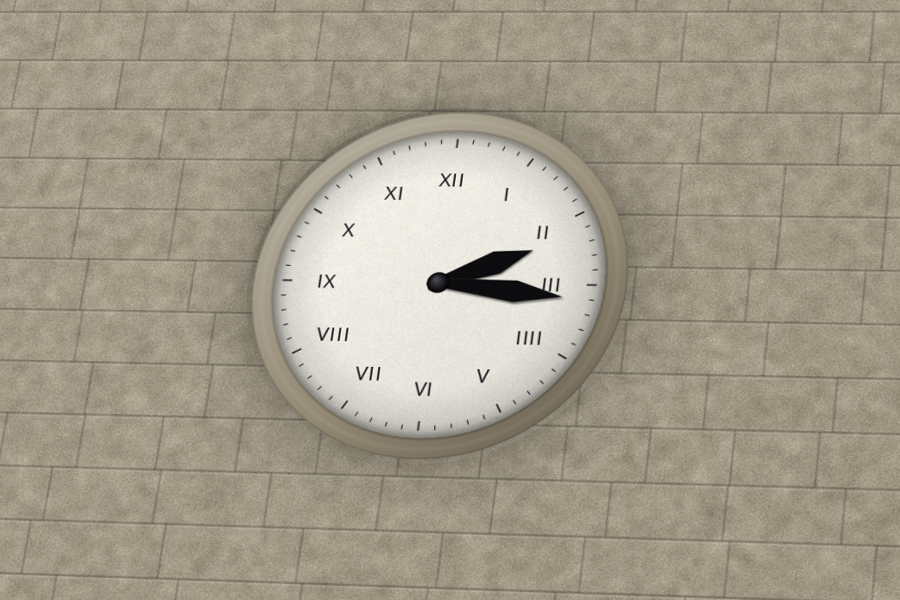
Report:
2,16
